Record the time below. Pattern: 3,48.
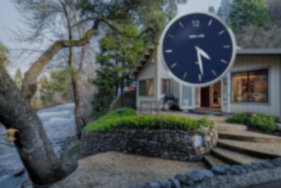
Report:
4,29
